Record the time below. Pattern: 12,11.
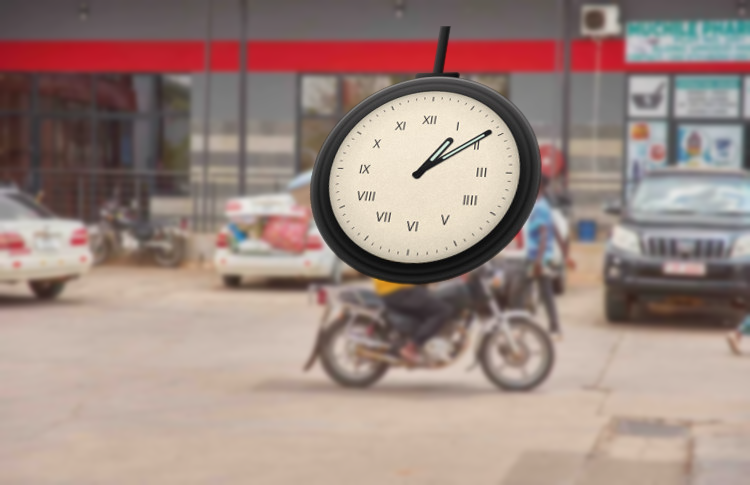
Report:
1,09
